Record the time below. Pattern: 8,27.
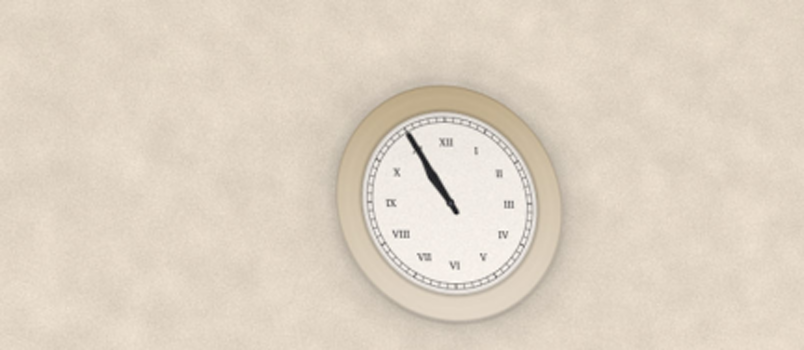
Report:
10,55
